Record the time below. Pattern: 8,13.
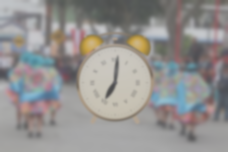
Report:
7,01
